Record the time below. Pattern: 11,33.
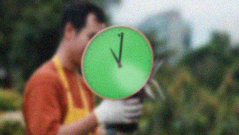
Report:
11,01
